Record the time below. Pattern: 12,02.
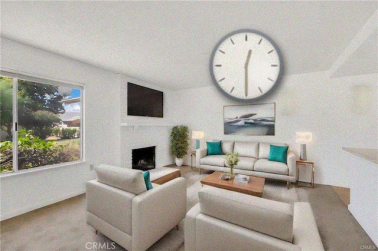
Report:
12,30
